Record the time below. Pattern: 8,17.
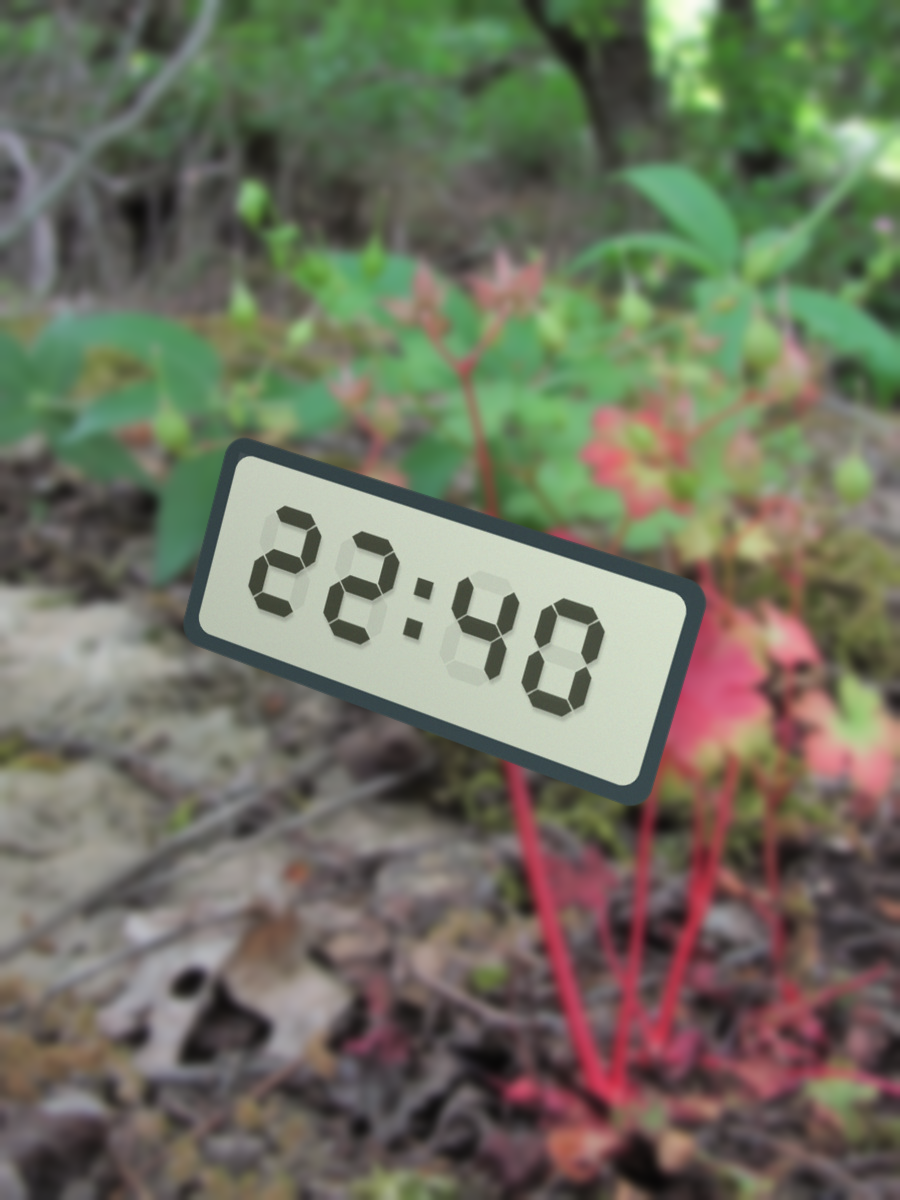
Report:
22,40
